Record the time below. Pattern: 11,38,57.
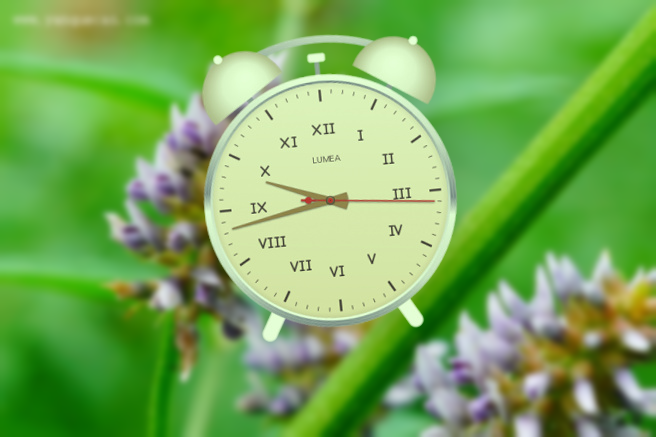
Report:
9,43,16
